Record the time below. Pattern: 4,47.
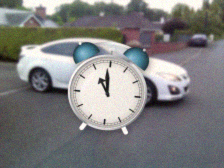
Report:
10,59
